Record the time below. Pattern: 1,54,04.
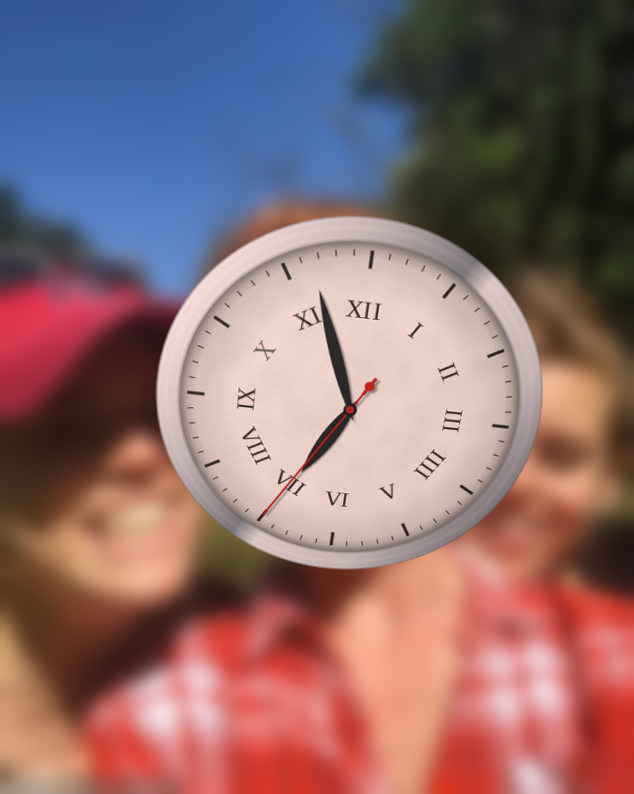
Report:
6,56,35
